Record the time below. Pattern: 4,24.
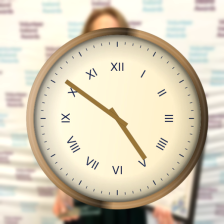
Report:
4,51
